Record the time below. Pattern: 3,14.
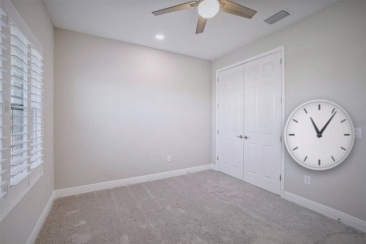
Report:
11,06
